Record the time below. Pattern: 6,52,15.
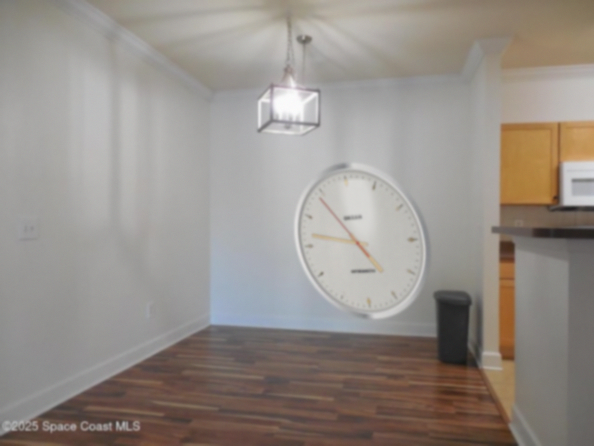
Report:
4,46,54
